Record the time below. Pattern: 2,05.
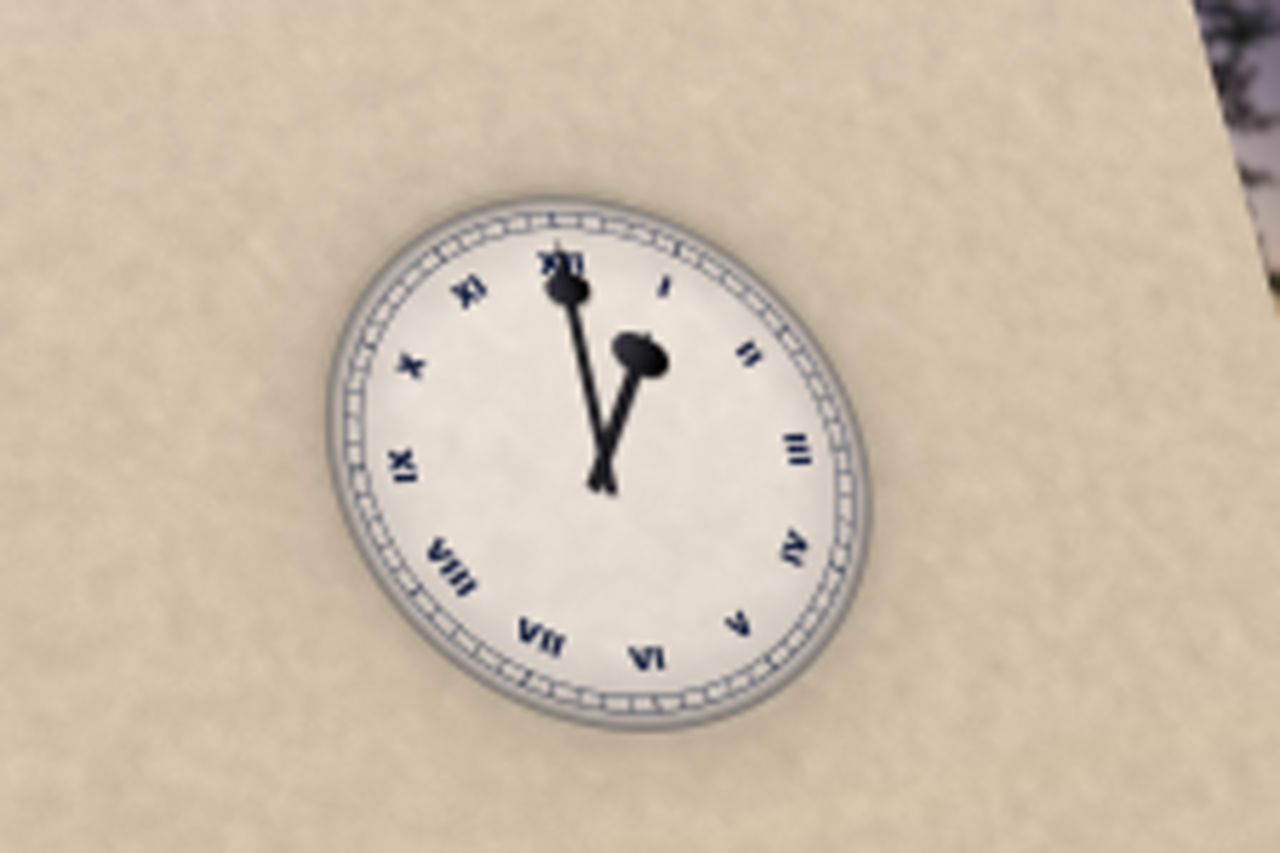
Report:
1,00
